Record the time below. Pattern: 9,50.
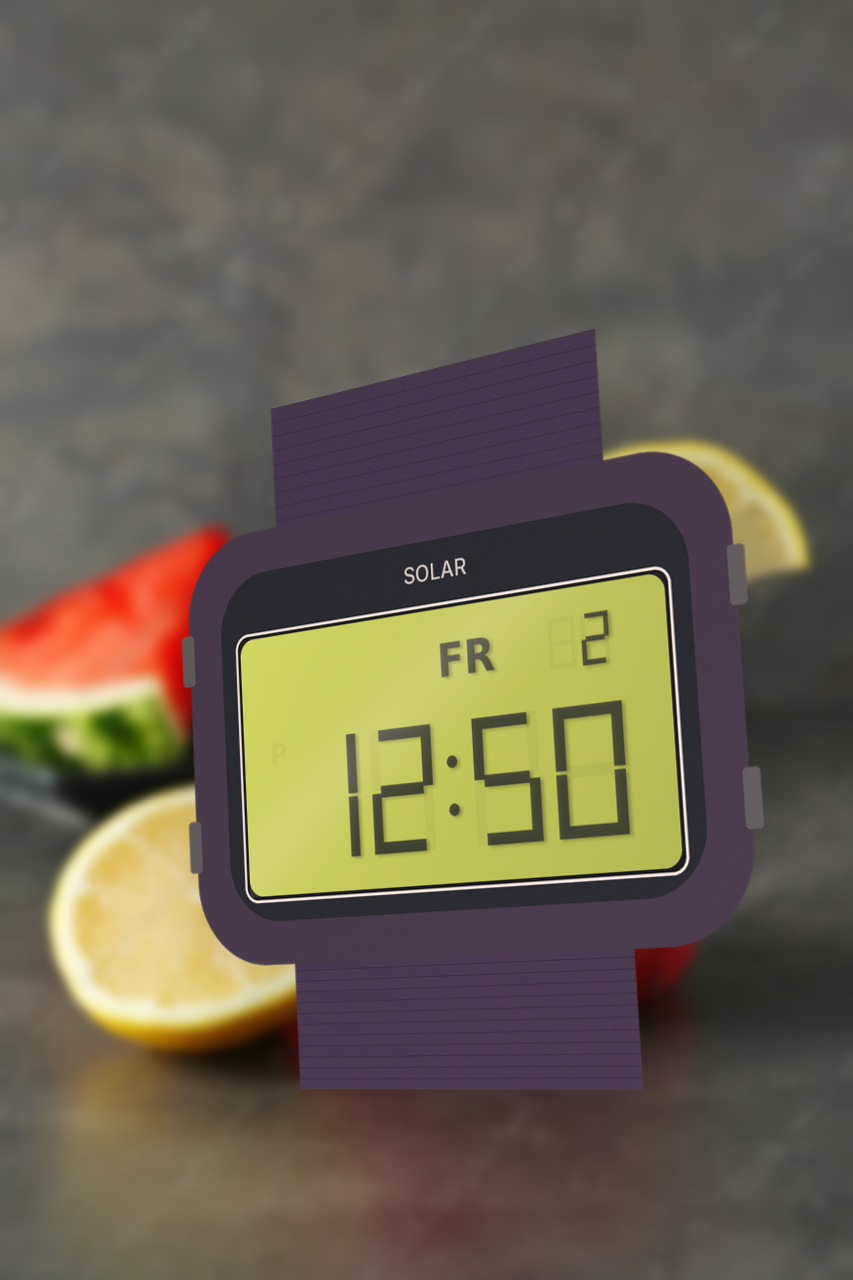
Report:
12,50
